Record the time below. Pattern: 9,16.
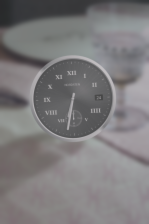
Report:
6,32
